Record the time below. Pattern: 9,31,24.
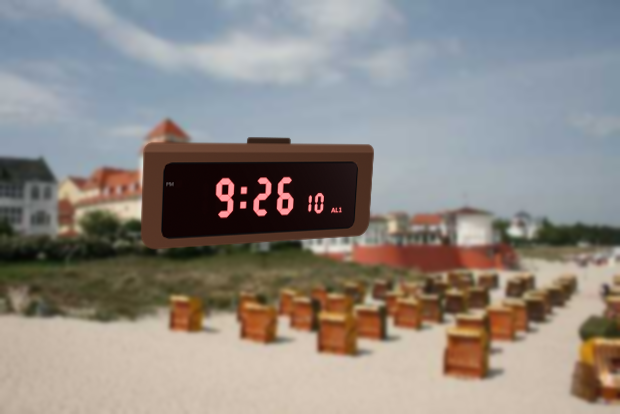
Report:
9,26,10
